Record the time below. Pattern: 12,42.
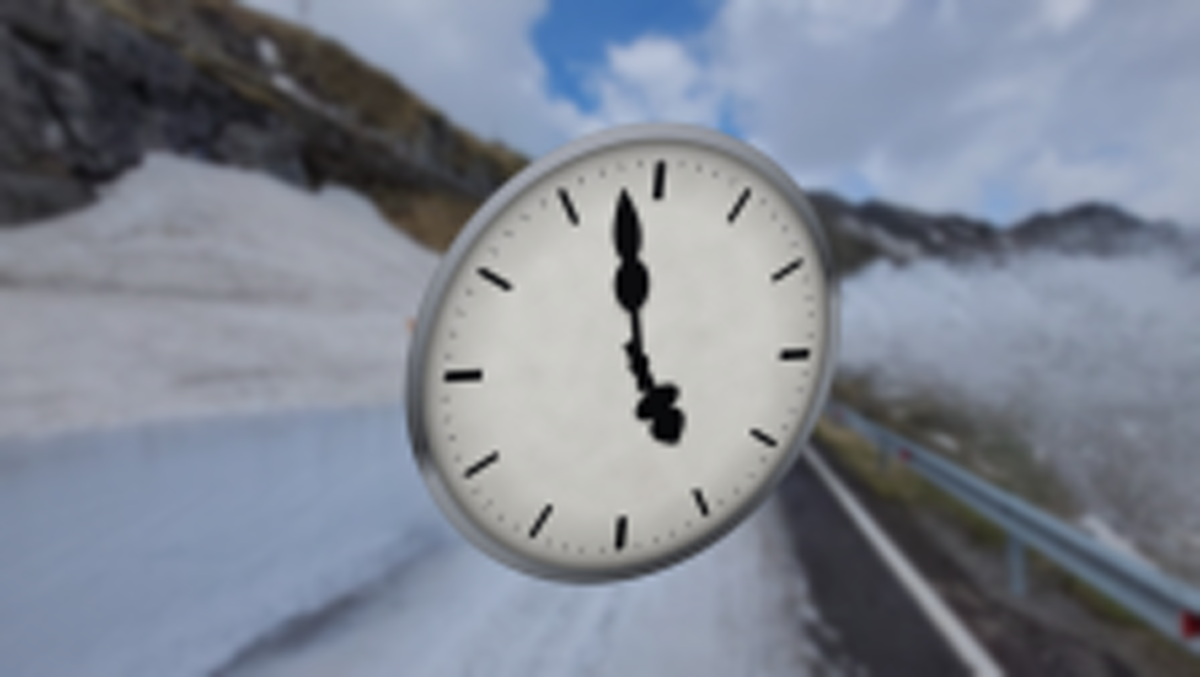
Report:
4,58
